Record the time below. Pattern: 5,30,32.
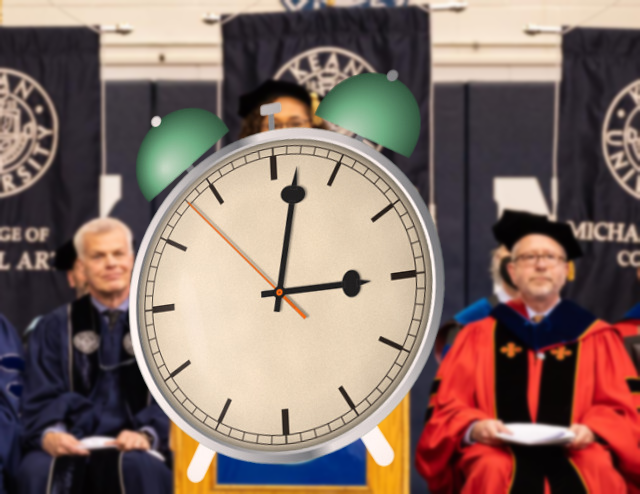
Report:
3,01,53
